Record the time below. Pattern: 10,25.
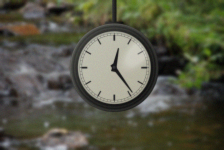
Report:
12,24
